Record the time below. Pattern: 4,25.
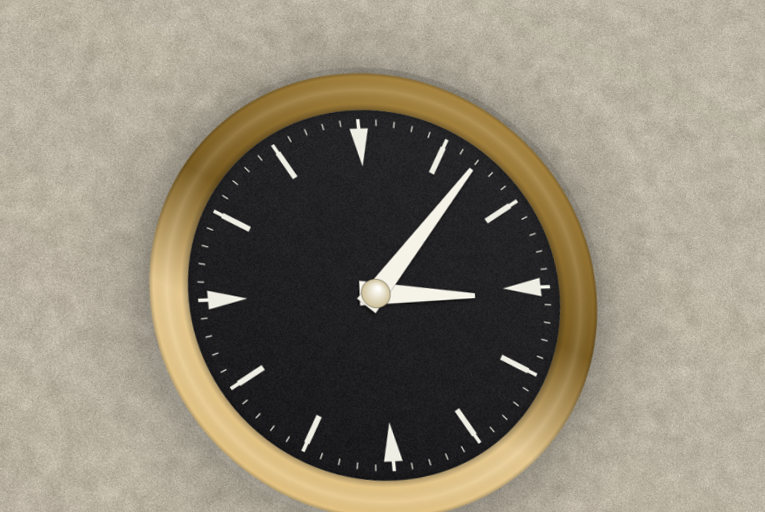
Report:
3,07
